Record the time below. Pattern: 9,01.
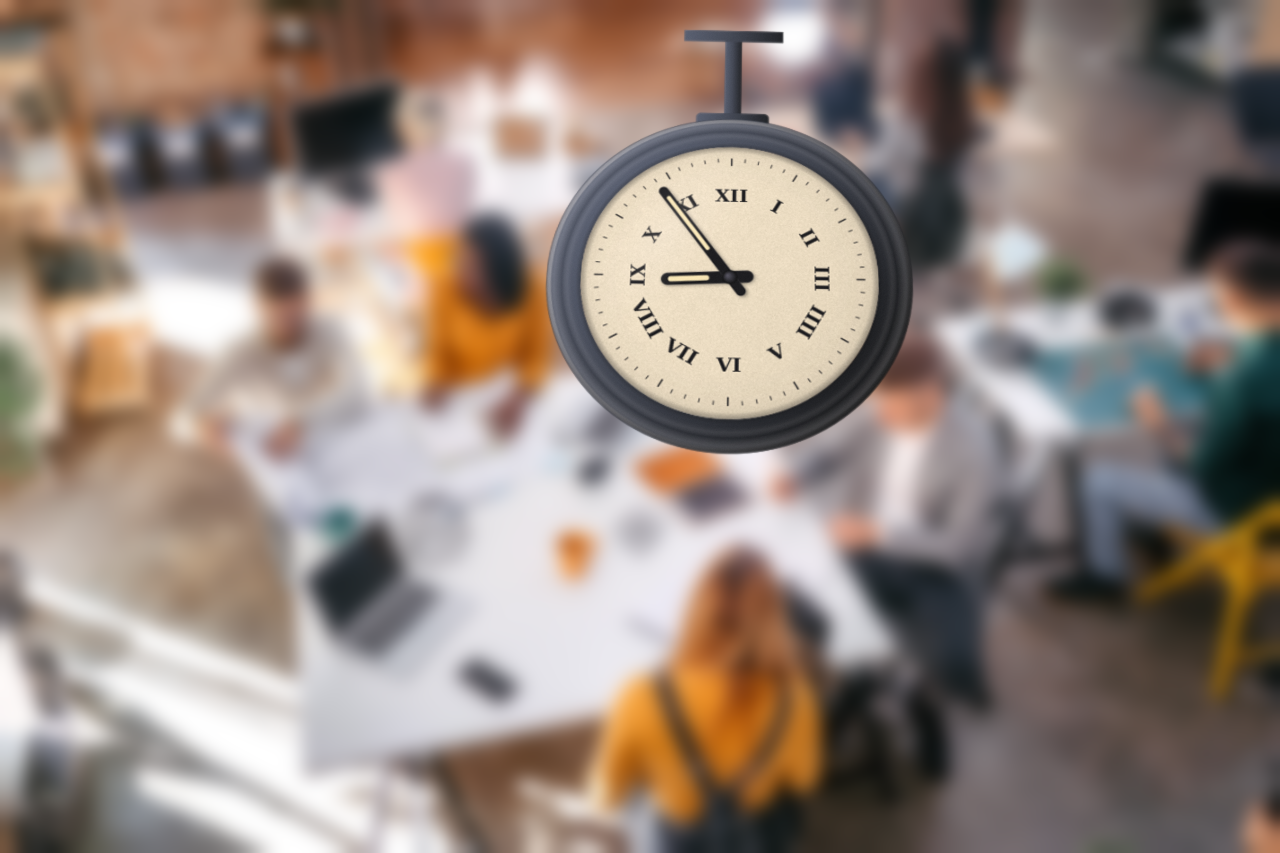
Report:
8,54
